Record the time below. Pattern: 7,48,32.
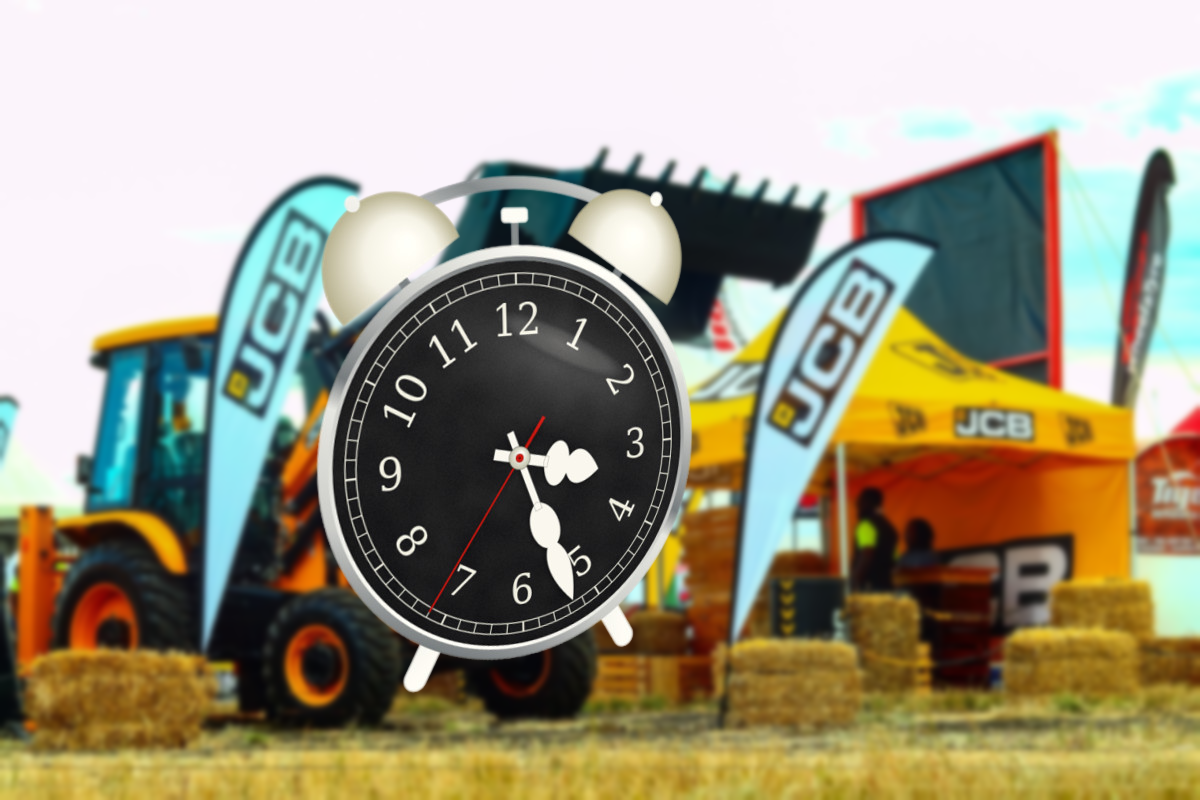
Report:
3,26,36
